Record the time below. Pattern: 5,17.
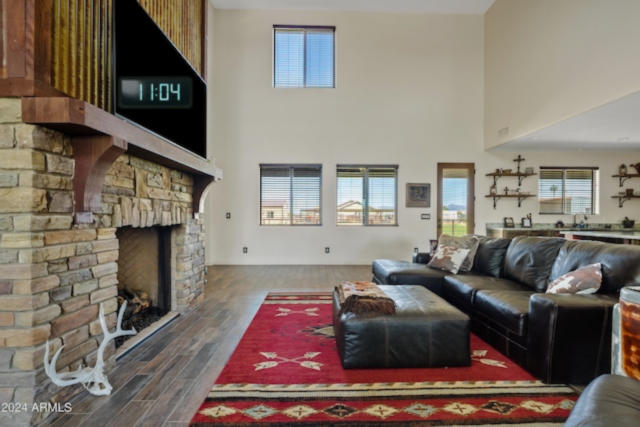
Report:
11,04
